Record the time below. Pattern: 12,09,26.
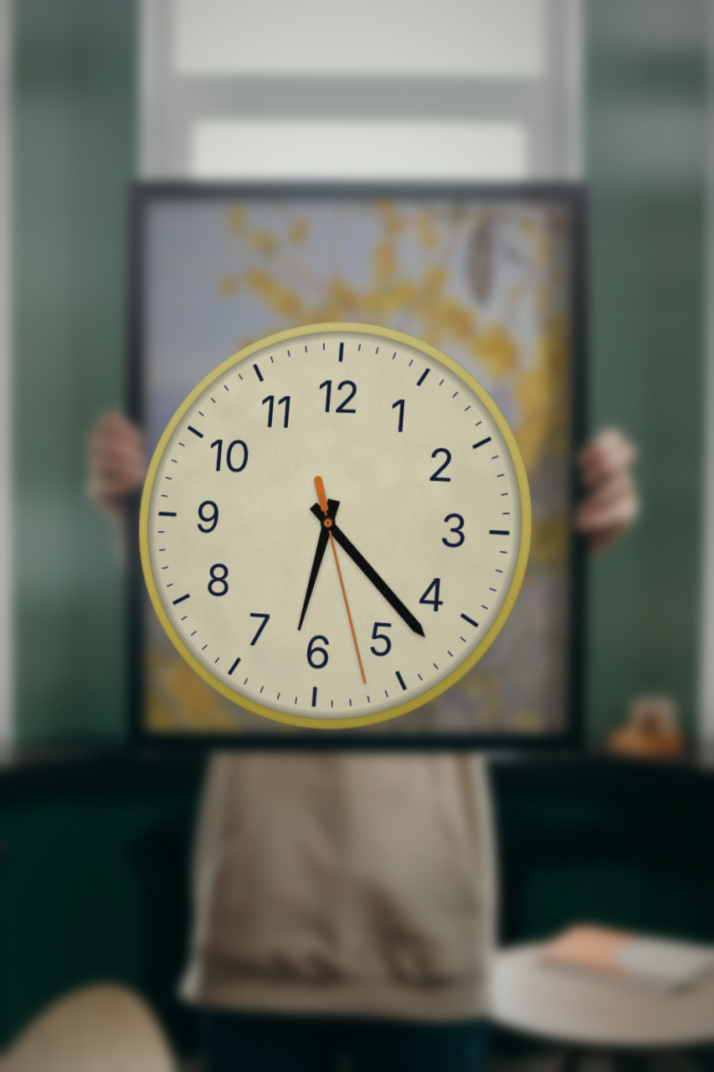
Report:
6,22,27
